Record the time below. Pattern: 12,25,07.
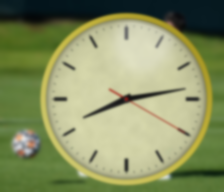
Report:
8,13,20
